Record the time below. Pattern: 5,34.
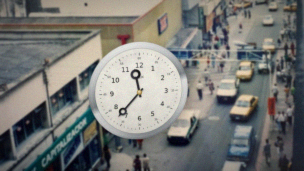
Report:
11,37
